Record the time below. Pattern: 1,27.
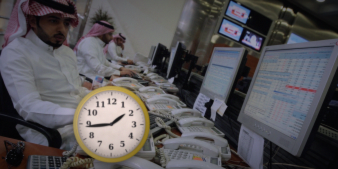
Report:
1,44
